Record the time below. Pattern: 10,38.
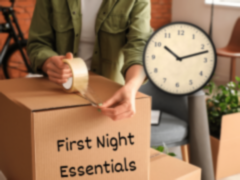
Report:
10,12
